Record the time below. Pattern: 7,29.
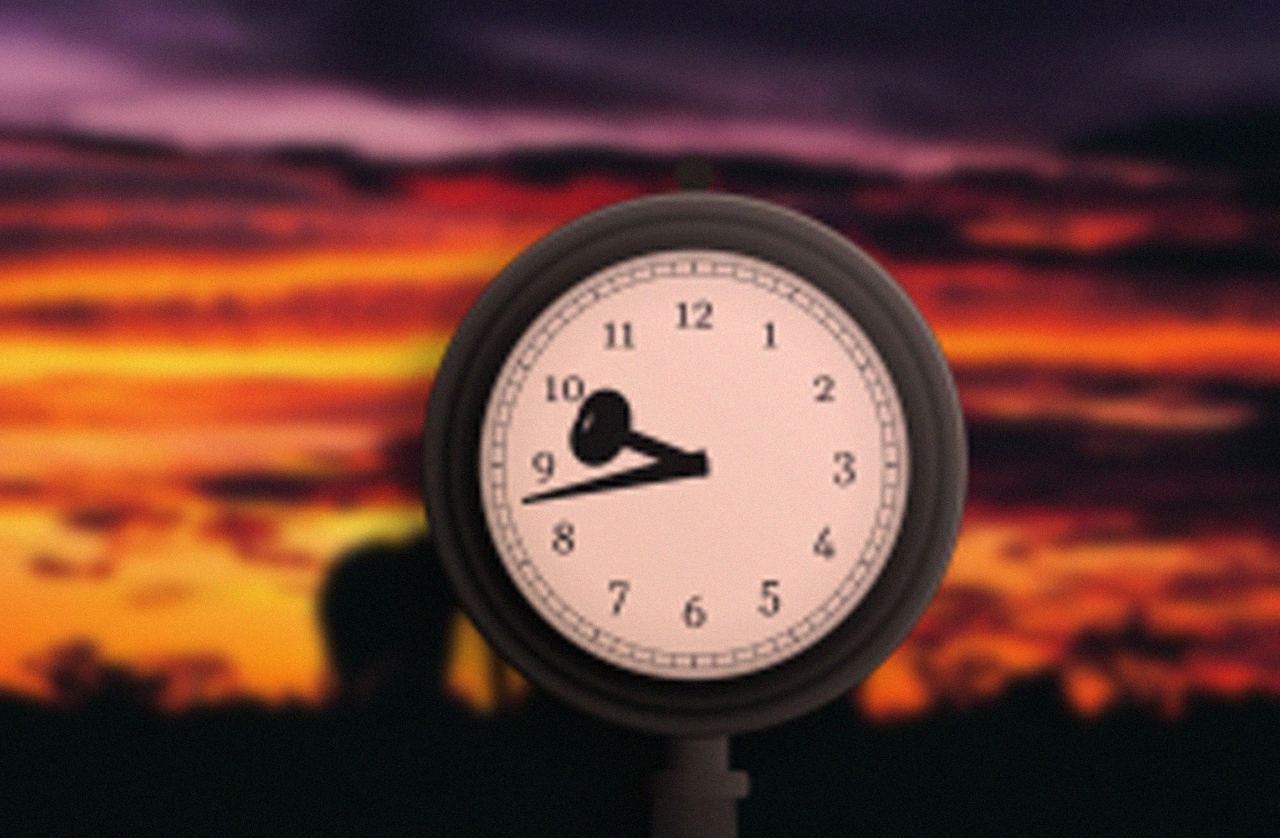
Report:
9,43
